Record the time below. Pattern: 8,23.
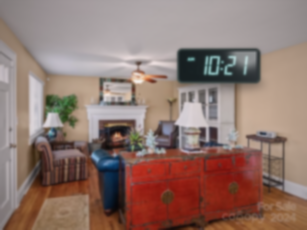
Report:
10,21
